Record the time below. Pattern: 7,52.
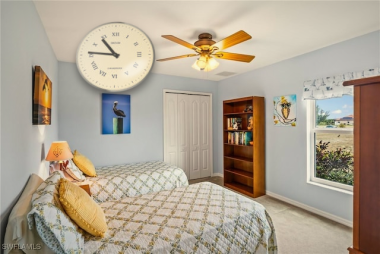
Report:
10,46
